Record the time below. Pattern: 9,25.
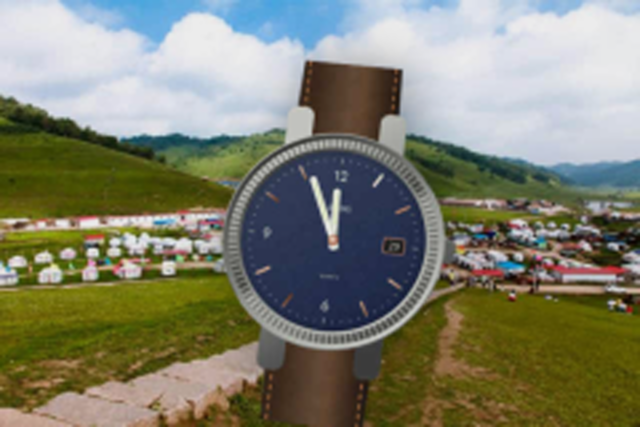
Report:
11,56
